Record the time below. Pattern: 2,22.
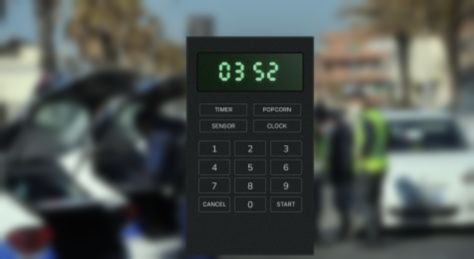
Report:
3,52
